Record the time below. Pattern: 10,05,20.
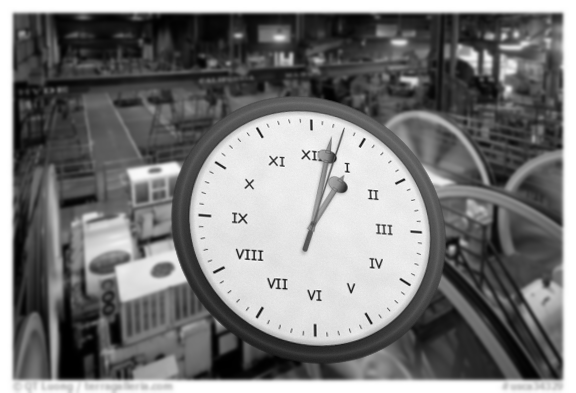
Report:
1,02,03
